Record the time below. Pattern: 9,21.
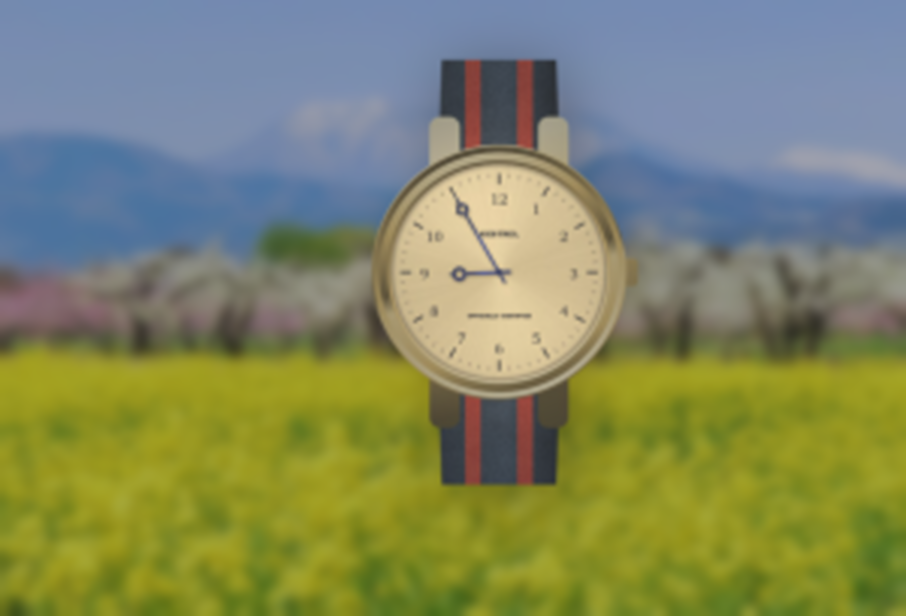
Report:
8,55
